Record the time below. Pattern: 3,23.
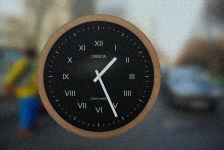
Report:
1,26
